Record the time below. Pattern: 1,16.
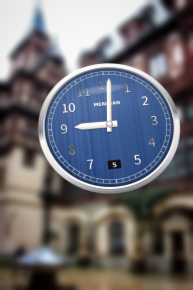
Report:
9,01
